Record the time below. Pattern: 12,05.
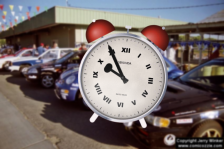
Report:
9,55
